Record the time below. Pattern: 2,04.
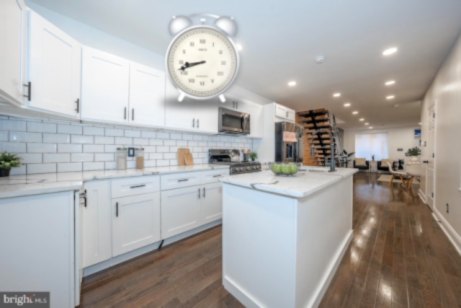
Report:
8,42
